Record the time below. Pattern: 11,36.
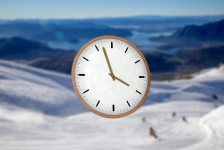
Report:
3,57
